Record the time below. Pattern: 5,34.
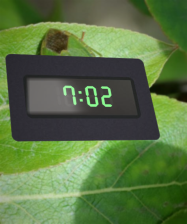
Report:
7,02
